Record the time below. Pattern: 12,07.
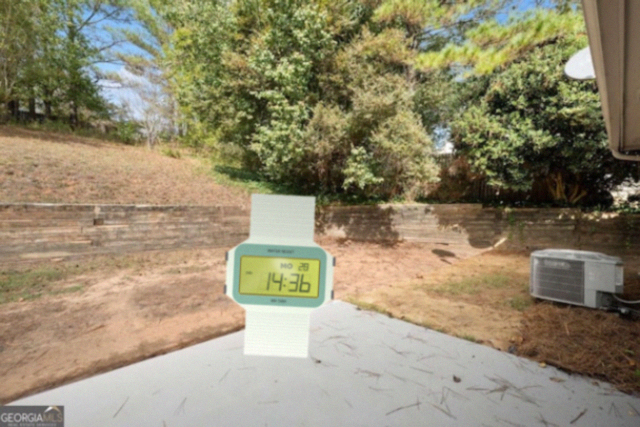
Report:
14,36
